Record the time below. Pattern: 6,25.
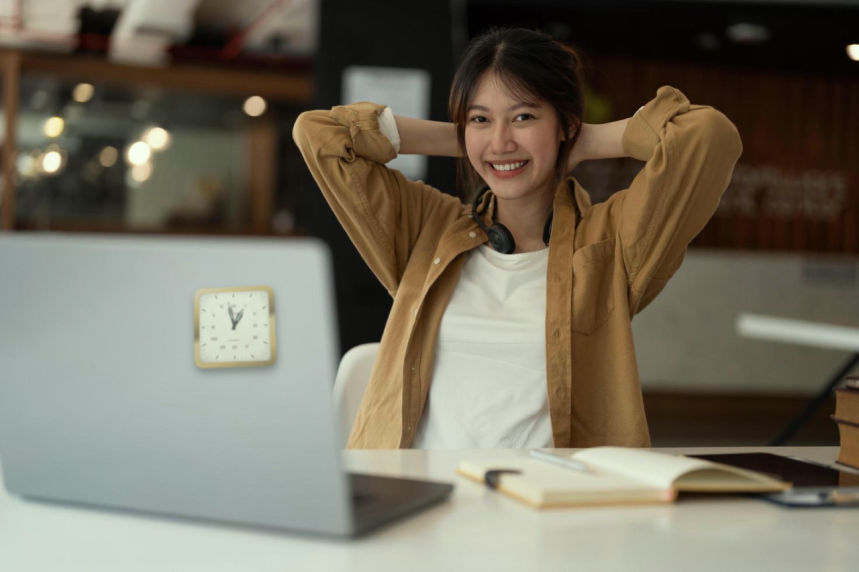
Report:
12,58
